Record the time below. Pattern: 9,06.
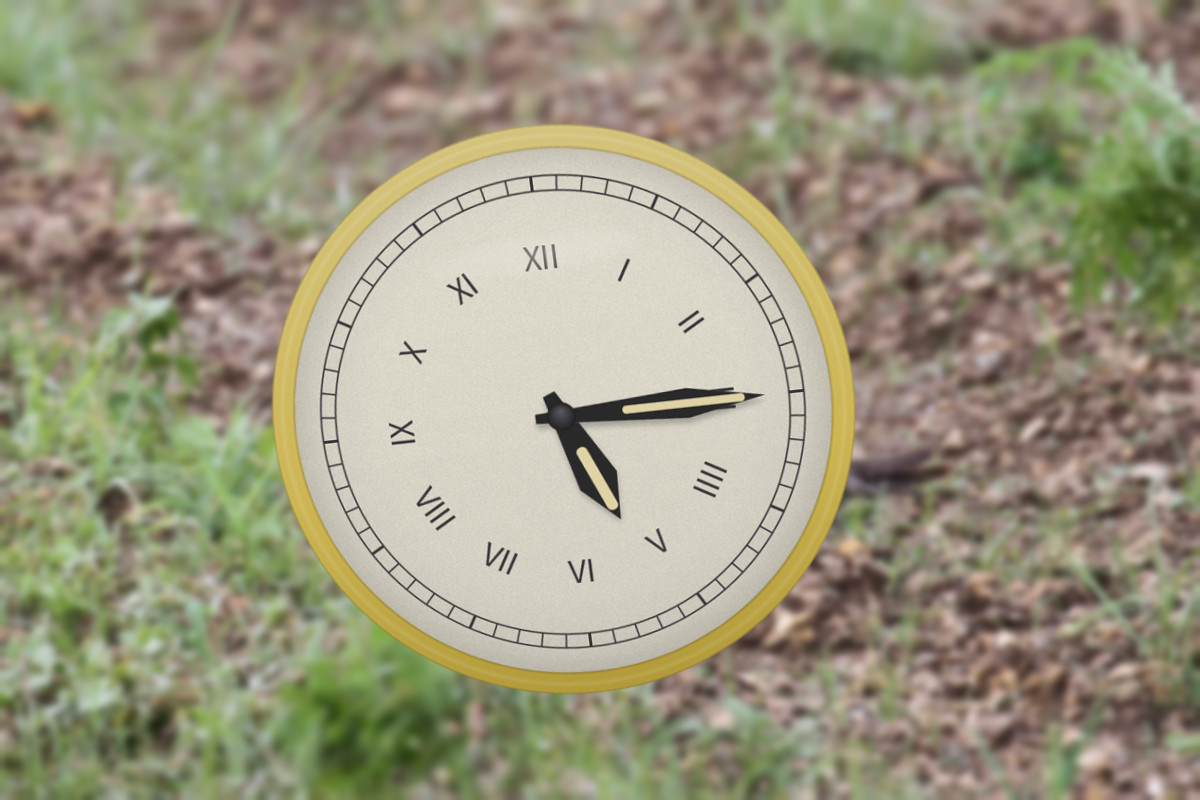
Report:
5,15
